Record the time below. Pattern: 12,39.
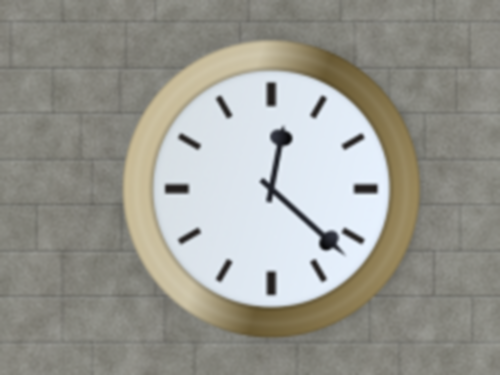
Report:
12,22
